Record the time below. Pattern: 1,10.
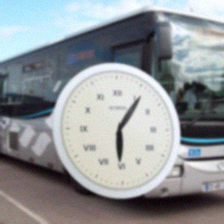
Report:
6,06
